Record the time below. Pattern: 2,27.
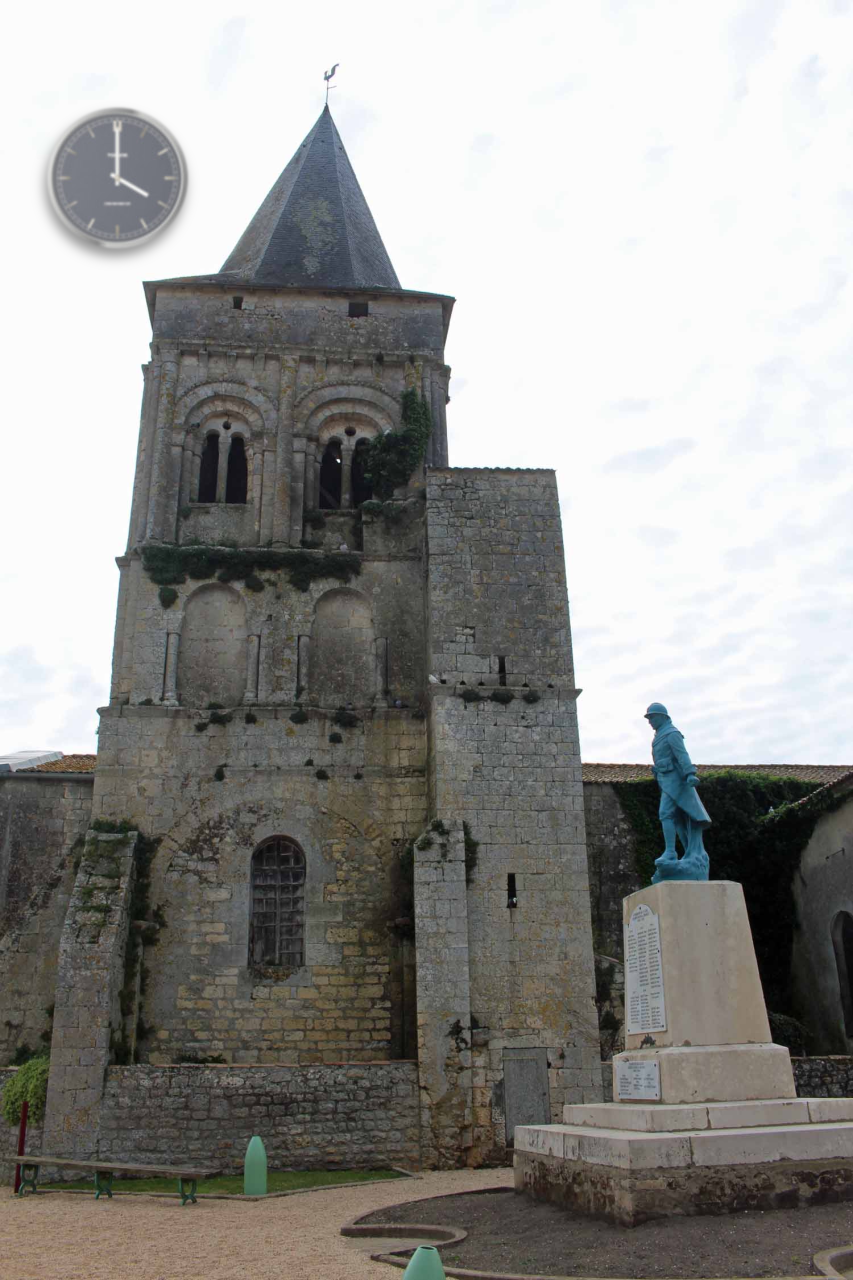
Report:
4,00
